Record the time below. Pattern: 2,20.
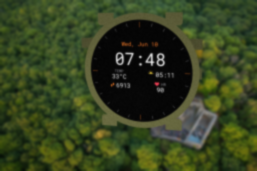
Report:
7,48
